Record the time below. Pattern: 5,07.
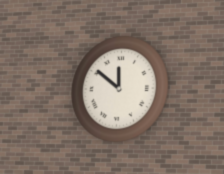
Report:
11,51
